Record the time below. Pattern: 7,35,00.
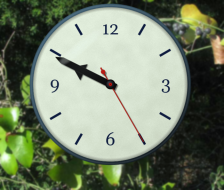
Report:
9,49,25
